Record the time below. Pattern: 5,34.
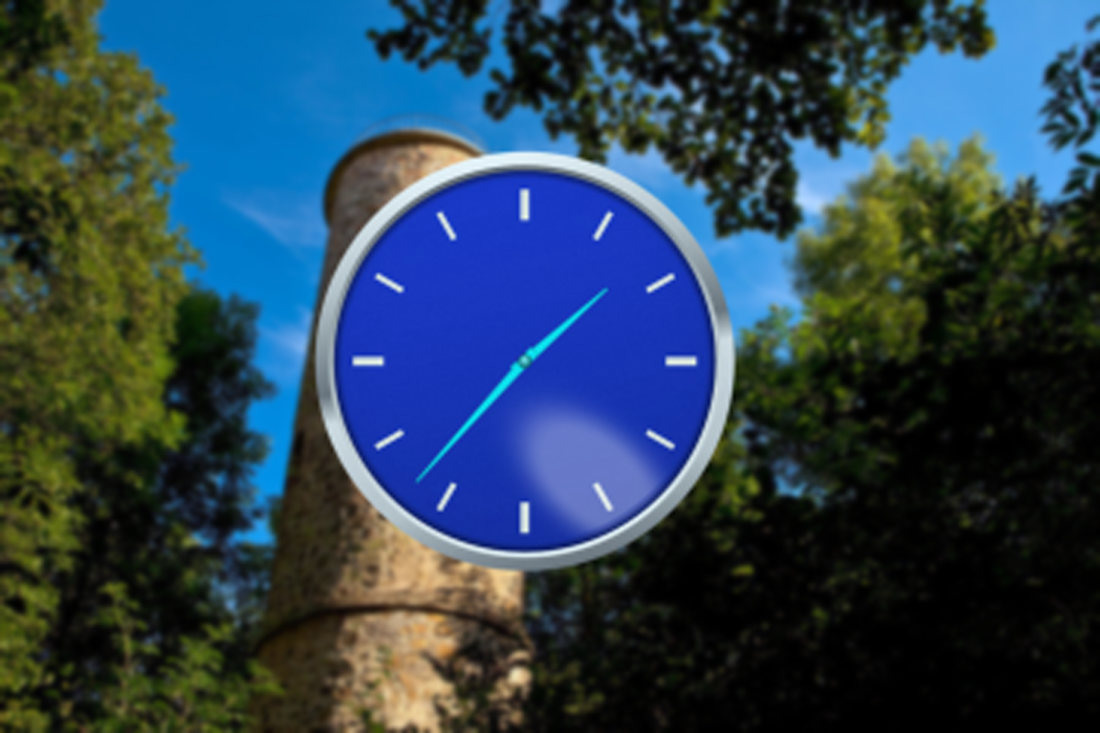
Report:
1,37
